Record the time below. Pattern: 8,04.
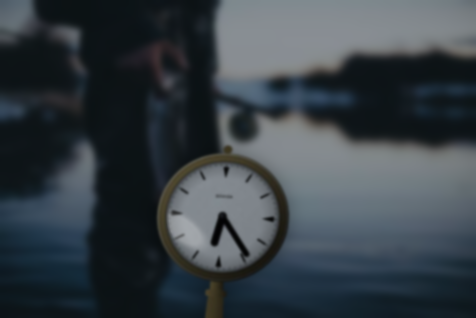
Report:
6,24
